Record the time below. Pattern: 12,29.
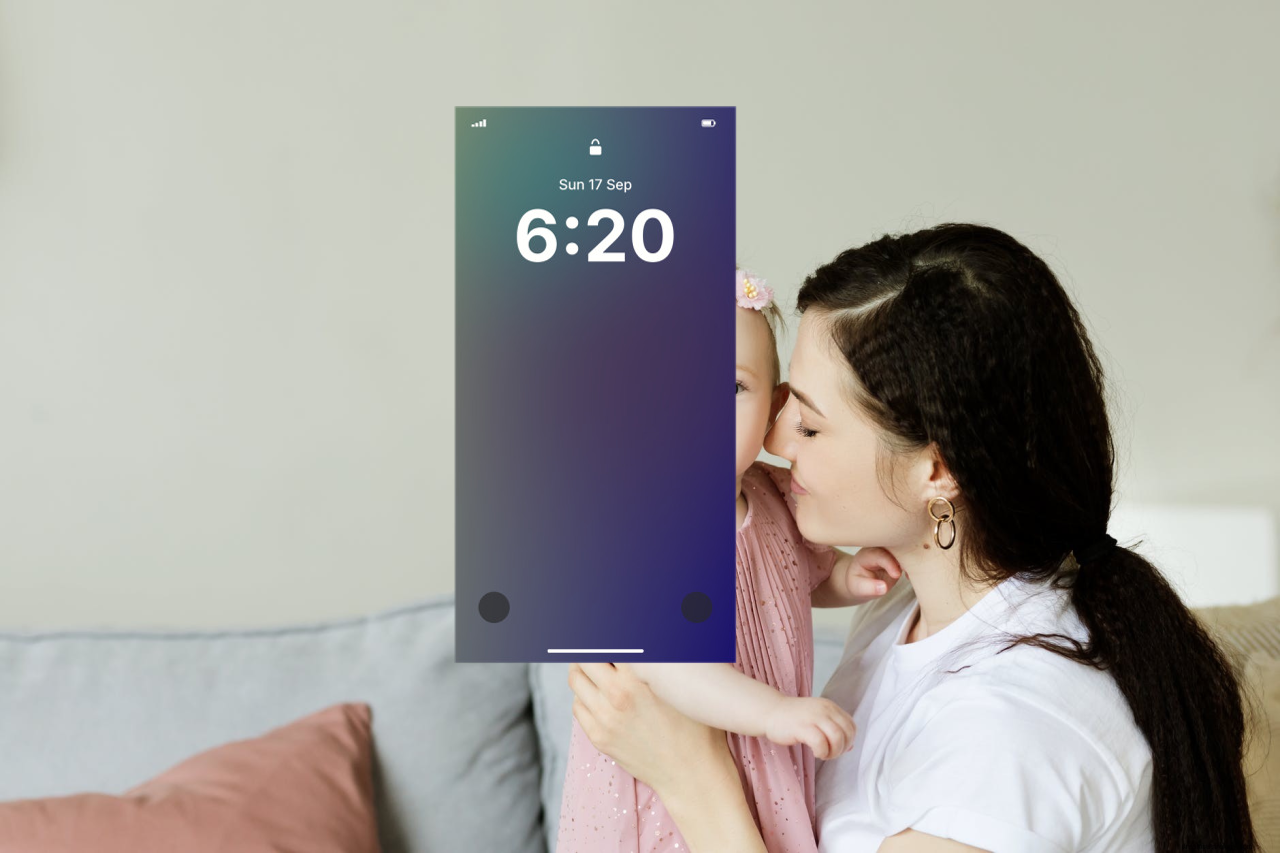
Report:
6,20
